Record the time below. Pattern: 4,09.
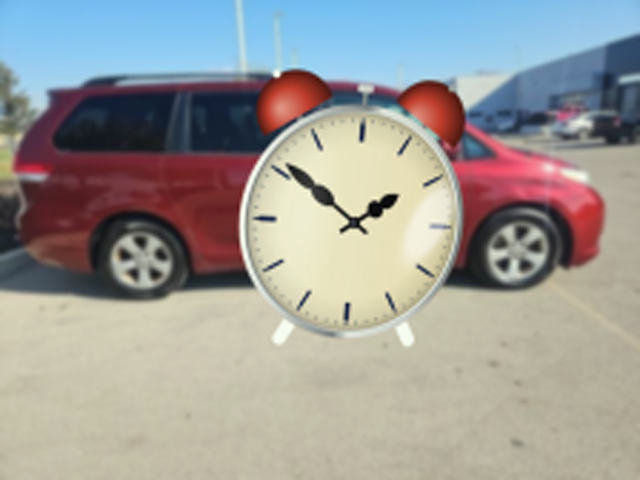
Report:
1,51
